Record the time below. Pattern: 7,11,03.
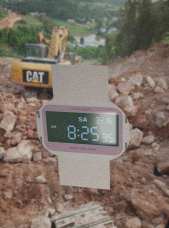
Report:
8,25,35
